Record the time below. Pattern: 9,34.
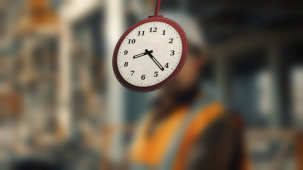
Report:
8,22
